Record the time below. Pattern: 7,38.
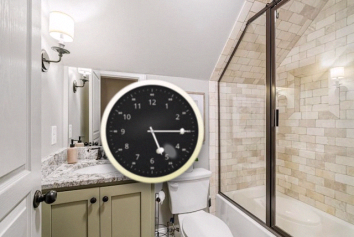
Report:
5,15
